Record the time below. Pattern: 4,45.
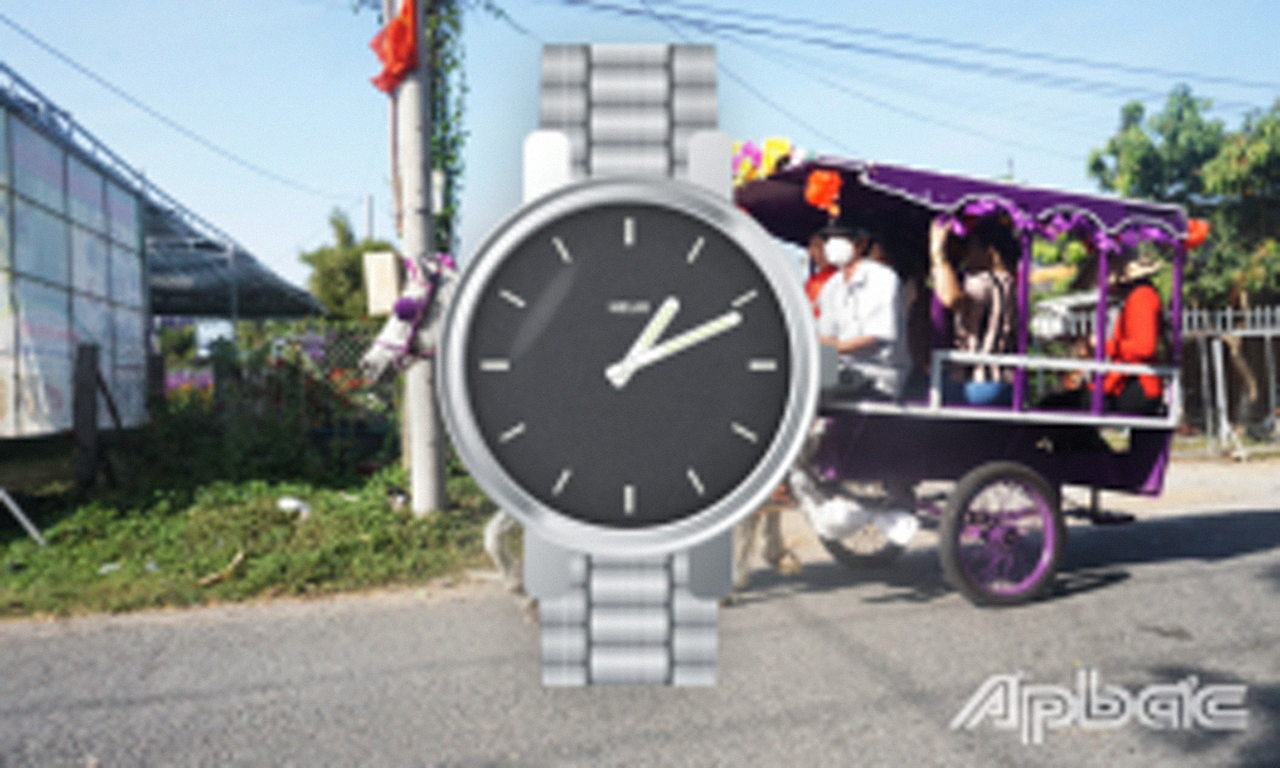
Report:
1,11
